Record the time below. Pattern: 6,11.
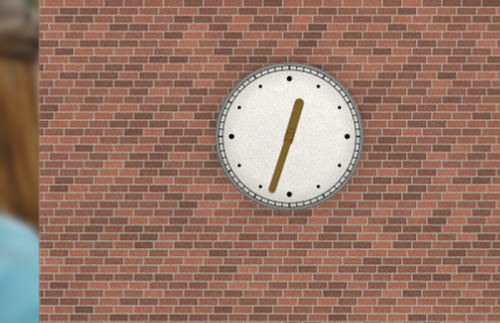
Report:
12,33
